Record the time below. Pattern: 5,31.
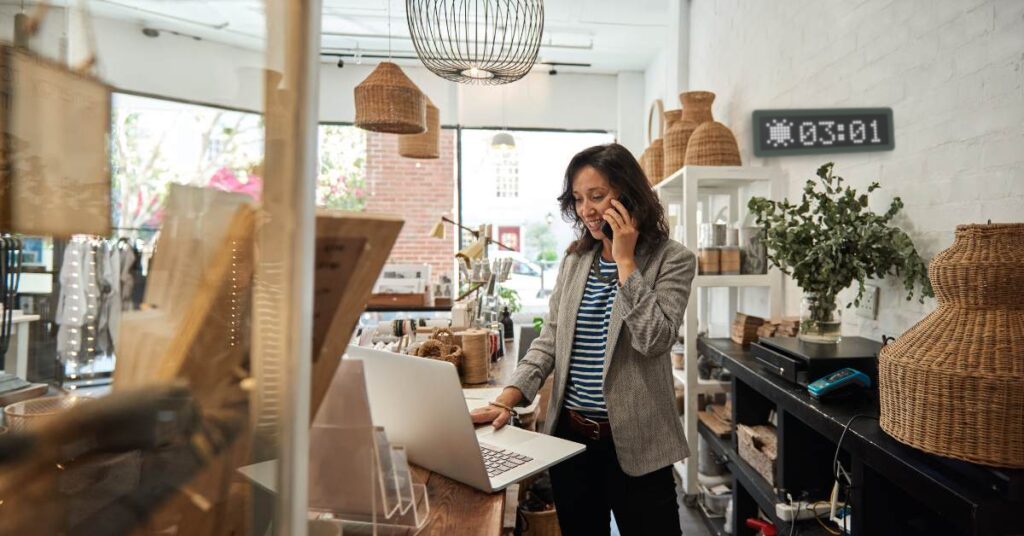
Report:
3,01
